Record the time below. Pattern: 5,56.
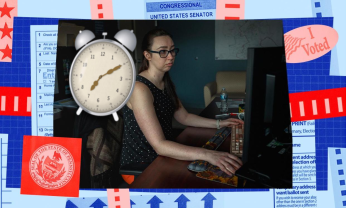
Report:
7,10
